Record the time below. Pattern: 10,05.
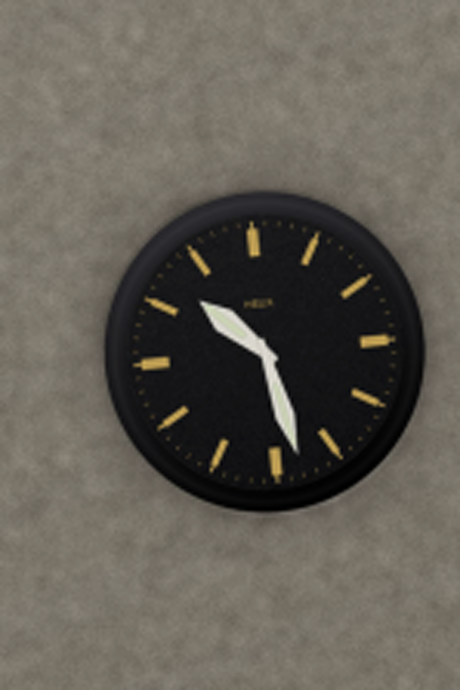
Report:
10,28
